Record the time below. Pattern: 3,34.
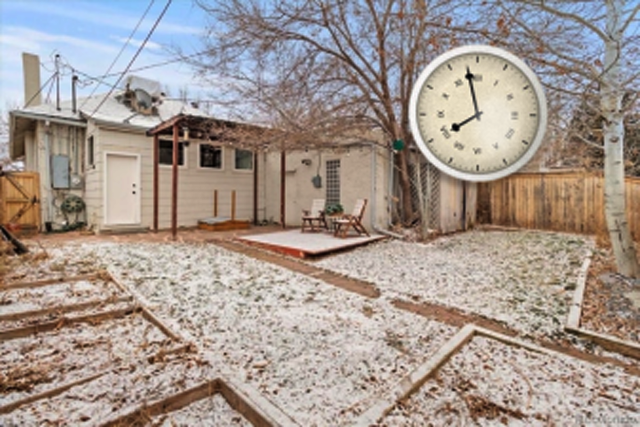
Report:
7,58
